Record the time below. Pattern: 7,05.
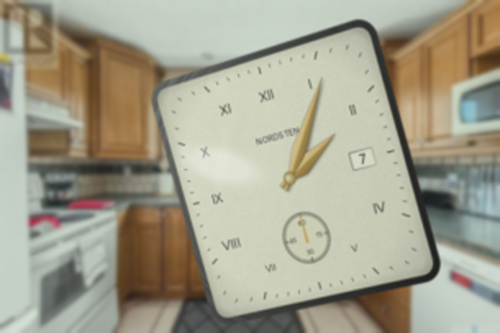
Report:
2,06
